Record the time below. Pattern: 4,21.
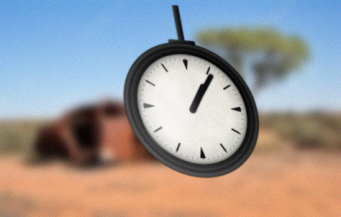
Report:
1,06
